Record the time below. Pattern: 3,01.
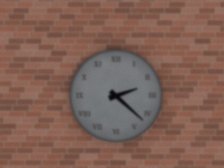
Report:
2,22
